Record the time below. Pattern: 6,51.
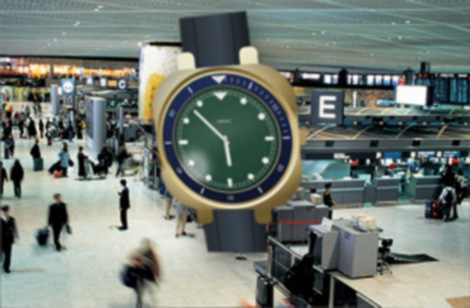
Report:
5,53
